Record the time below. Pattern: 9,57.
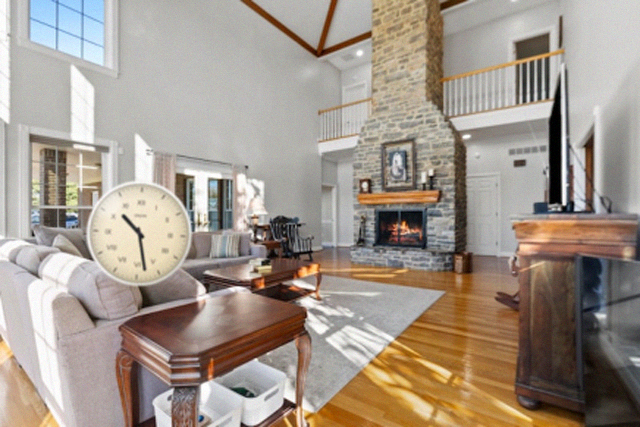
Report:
10,28
